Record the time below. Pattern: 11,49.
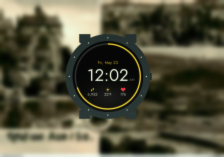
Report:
12,02
